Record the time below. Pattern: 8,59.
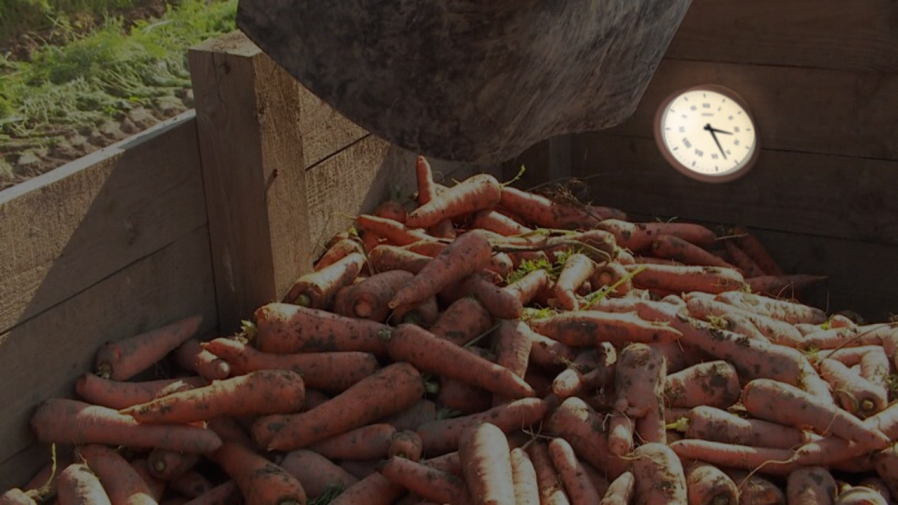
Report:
3,27
